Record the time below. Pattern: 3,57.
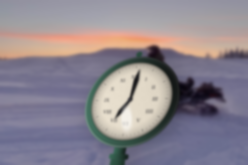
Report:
7,01
